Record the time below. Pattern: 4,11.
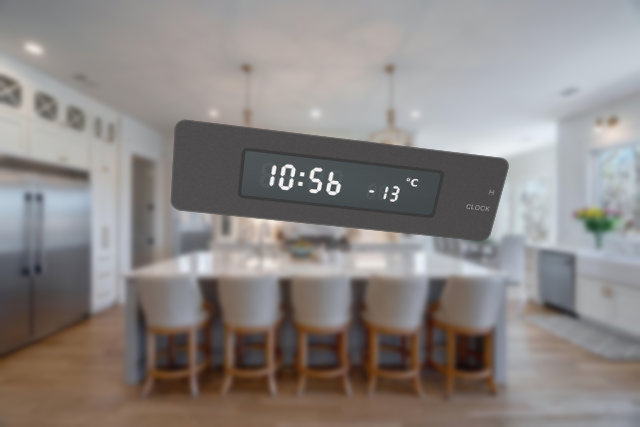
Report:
10,56
